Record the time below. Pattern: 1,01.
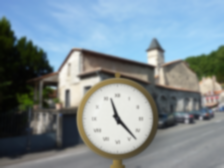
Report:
11,23
